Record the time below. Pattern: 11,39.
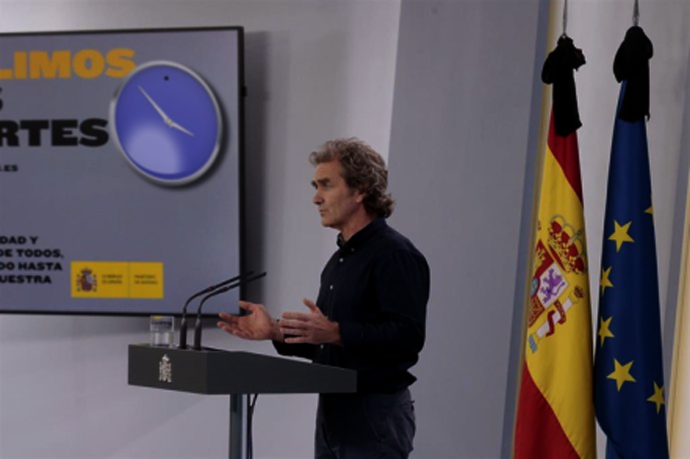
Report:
3,53
